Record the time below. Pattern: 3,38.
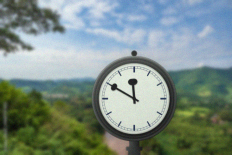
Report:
11,50
